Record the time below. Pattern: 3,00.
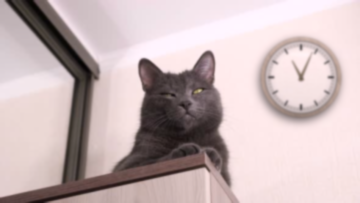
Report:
11,04
